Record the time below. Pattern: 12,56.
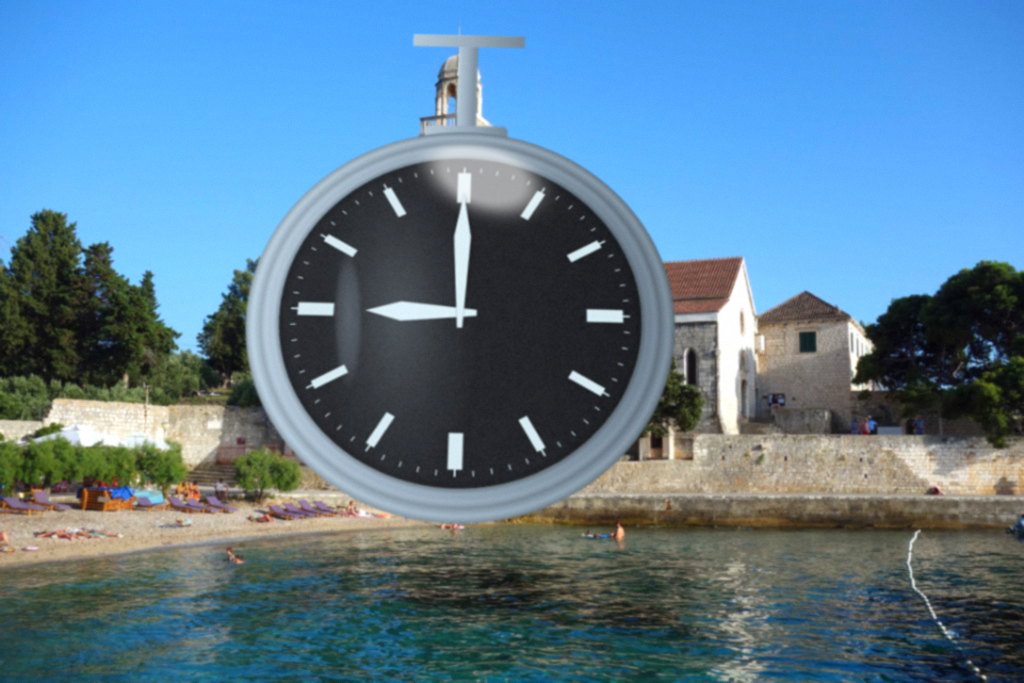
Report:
9,00
